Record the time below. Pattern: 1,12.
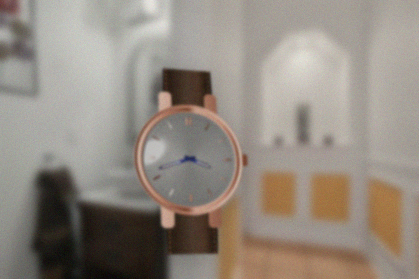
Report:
3,42
